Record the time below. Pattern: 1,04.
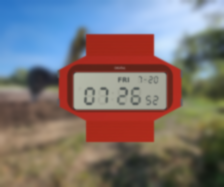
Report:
7,26
